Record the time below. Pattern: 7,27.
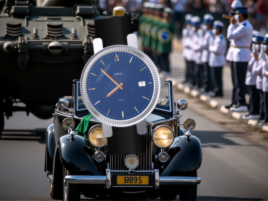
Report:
7,53
